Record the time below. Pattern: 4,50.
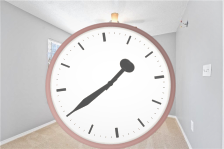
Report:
1,40
